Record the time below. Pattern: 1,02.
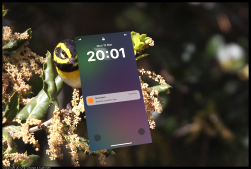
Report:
20,01
